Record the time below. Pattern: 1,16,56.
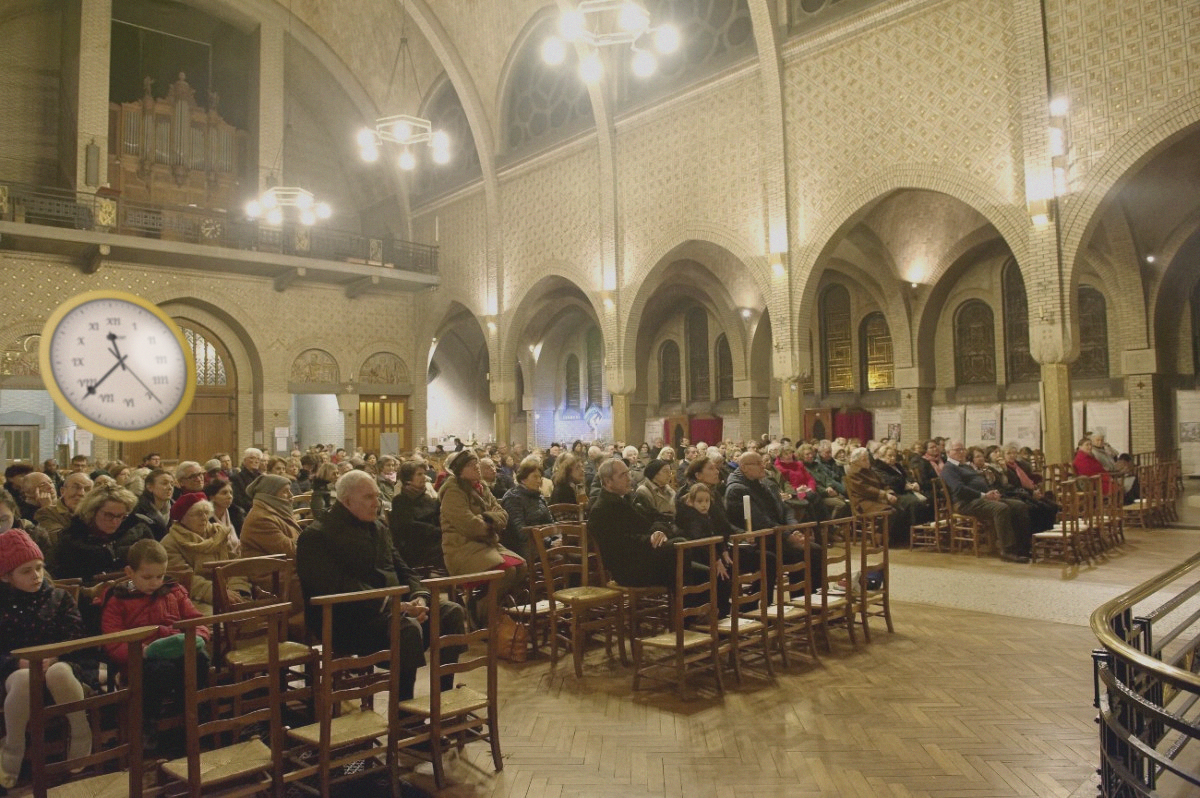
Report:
11,38,24
